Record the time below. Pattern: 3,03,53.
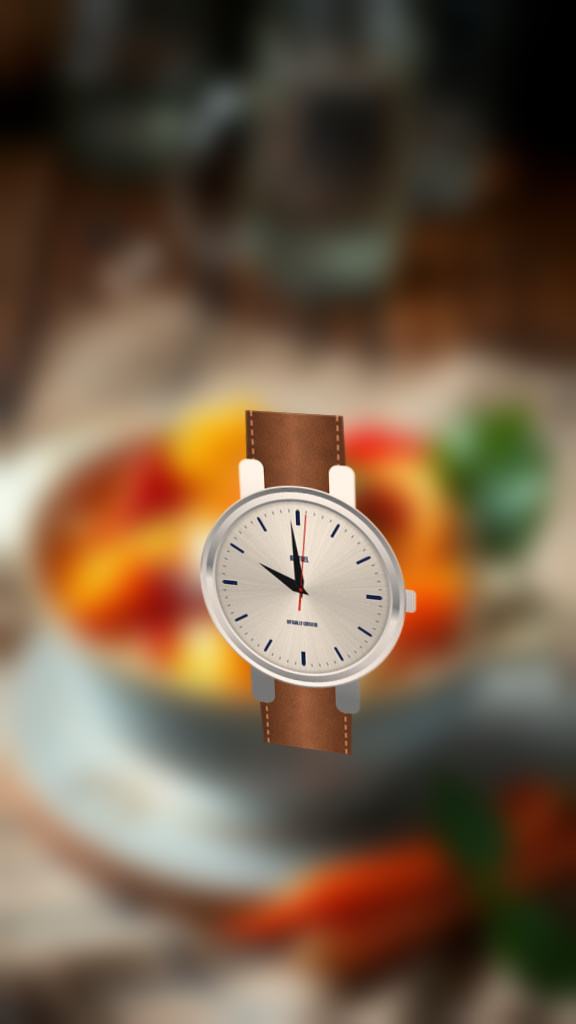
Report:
9,59,01
